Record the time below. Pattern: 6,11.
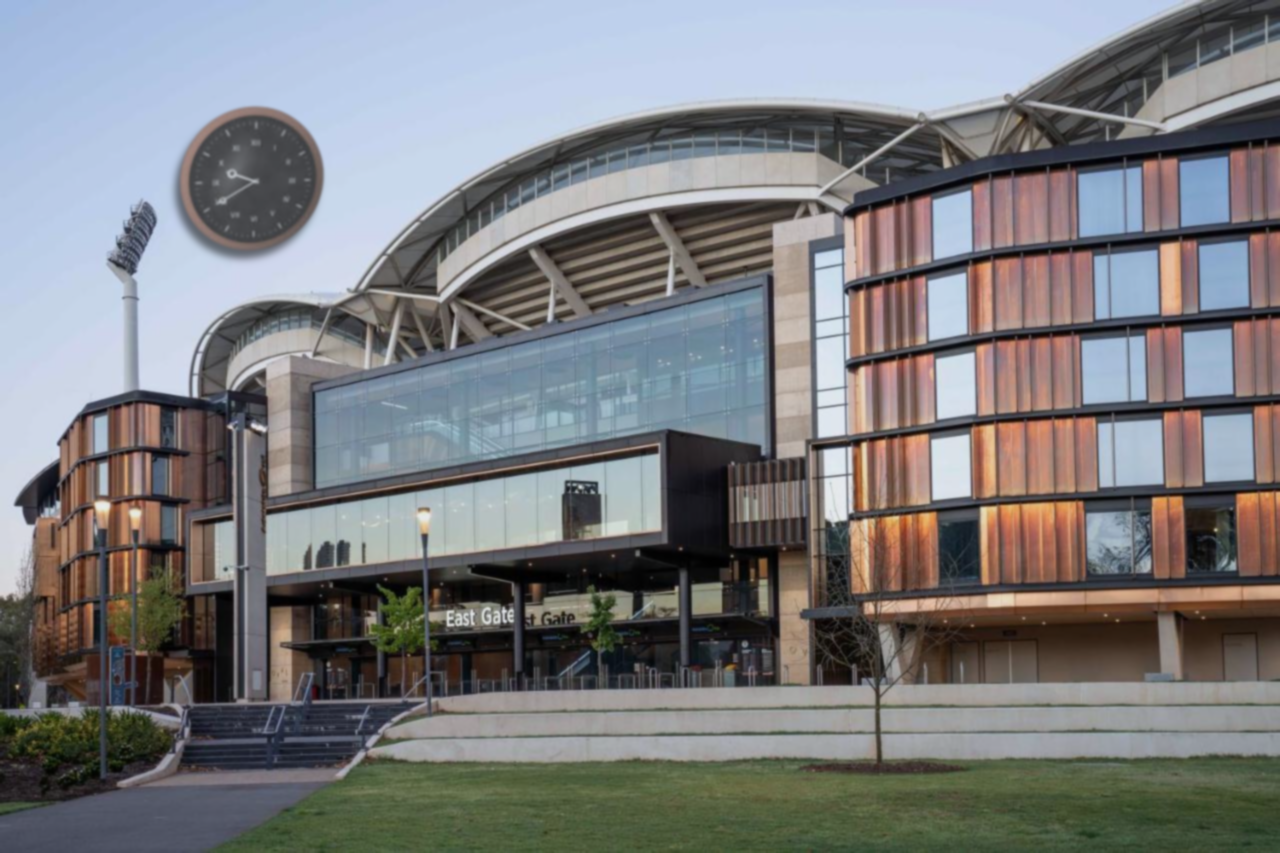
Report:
9,40
